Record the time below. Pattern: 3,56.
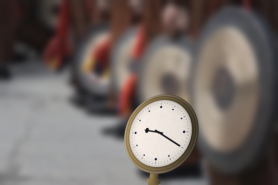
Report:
9,20
